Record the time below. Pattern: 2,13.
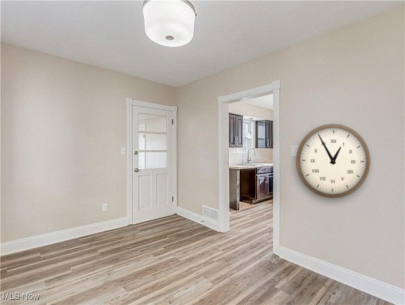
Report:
12,55
